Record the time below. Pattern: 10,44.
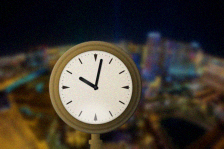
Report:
10,02
